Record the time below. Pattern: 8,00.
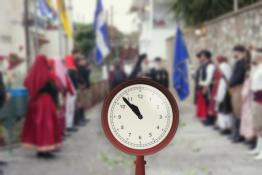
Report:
10,53
